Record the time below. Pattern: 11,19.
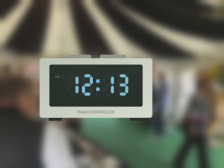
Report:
12,13
